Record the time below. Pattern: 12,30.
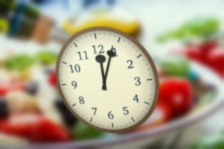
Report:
12,04
